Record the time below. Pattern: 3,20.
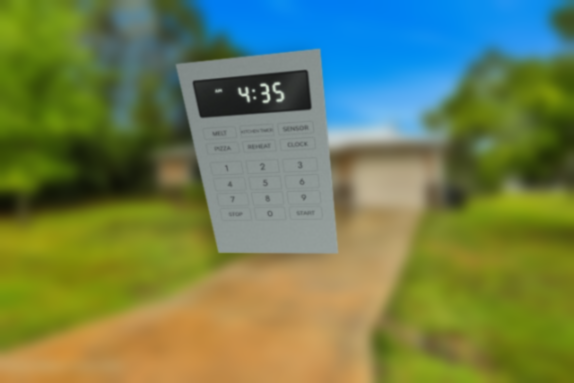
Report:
4,35
